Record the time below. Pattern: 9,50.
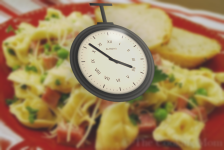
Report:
3,52
